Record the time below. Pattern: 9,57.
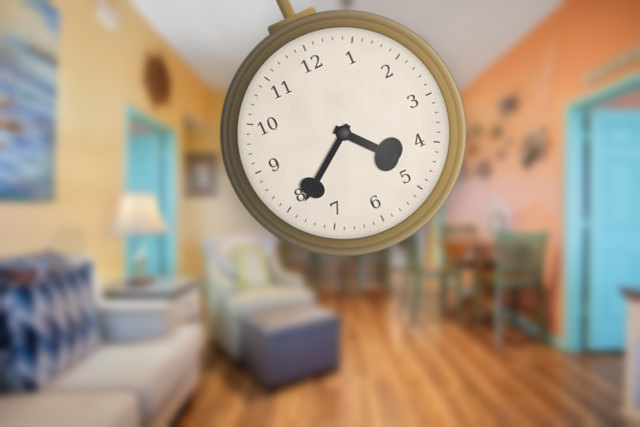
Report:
4,39
